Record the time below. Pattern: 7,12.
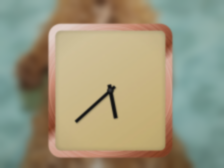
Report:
5,38
